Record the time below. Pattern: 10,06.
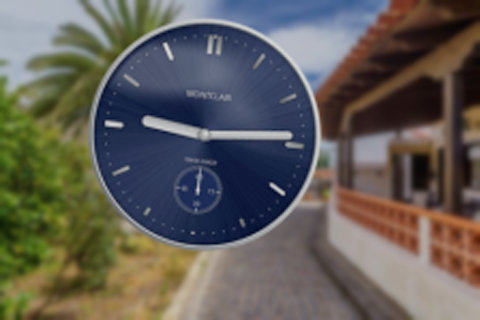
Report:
9,14
